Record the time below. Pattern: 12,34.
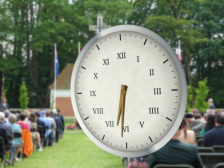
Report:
6,31
